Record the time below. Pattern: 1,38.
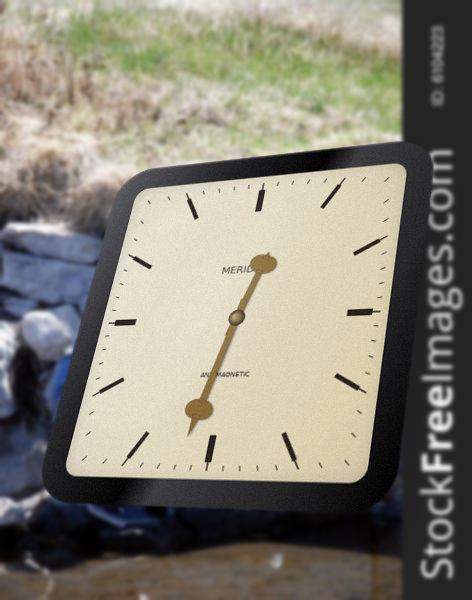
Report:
12,32
